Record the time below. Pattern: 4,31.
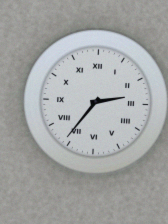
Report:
2,36
